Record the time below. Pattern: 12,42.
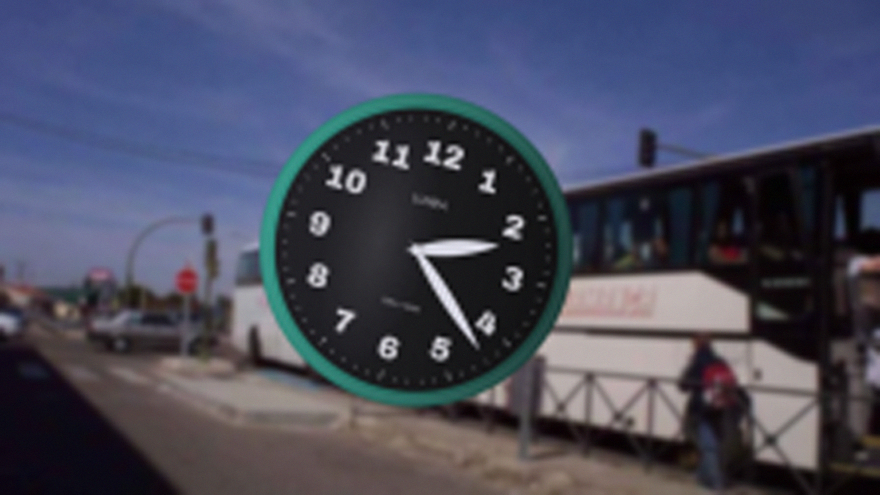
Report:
2,22
